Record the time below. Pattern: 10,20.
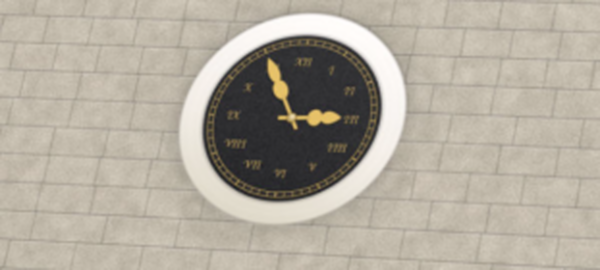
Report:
2,55
